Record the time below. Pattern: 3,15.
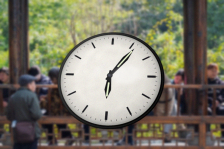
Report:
6,06
